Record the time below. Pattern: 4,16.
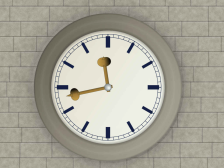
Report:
11,43
